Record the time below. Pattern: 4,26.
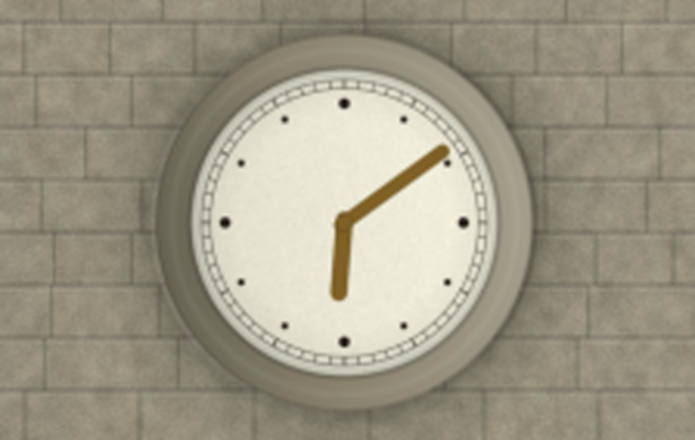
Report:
6,09
